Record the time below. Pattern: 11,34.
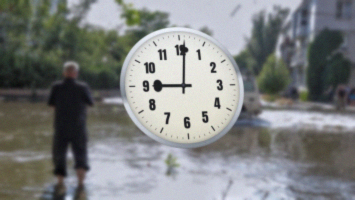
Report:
9,01
